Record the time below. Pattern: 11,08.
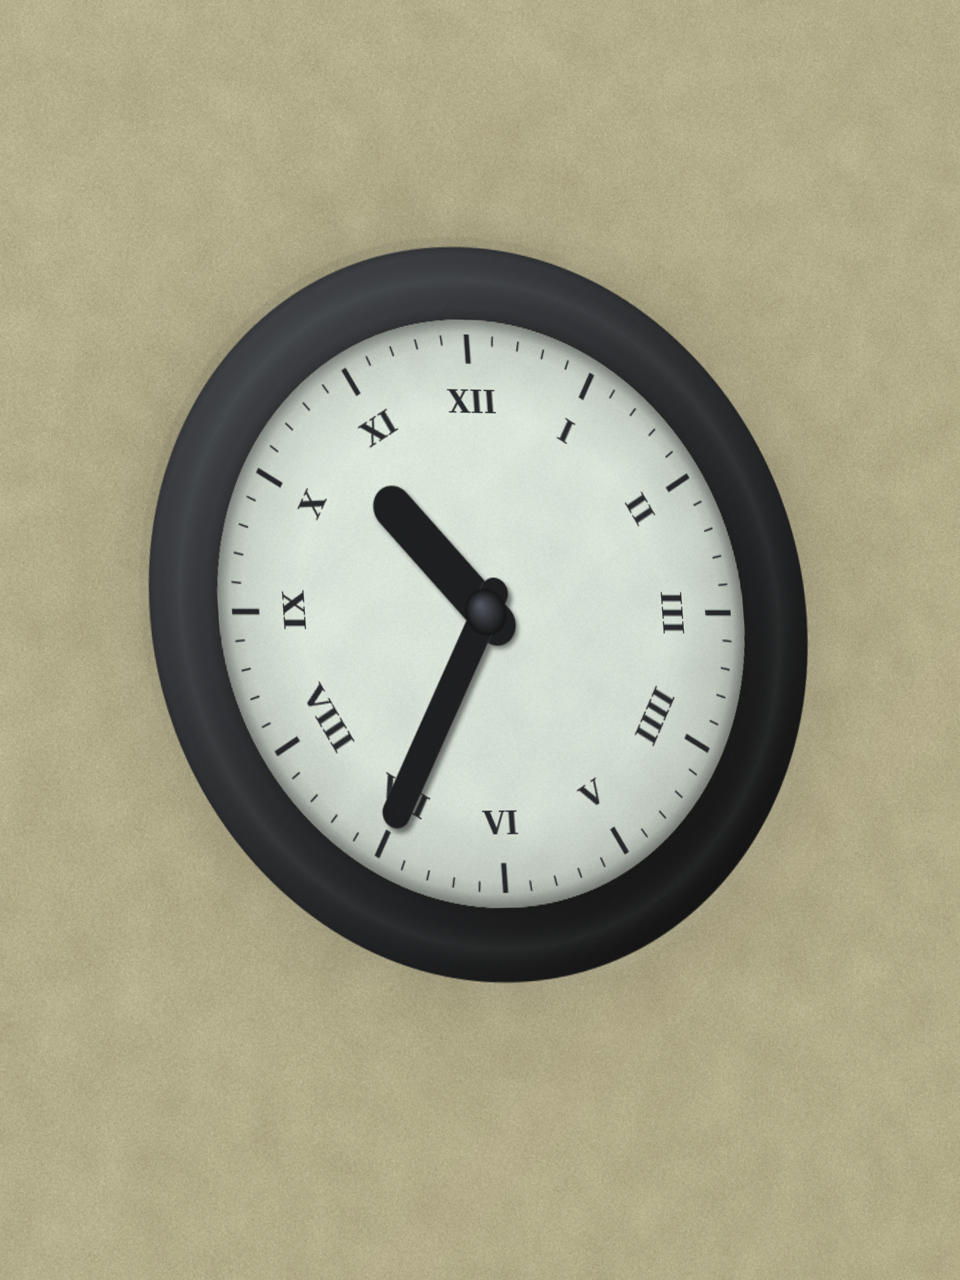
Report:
10,35
